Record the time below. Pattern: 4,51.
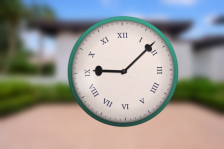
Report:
9,08
